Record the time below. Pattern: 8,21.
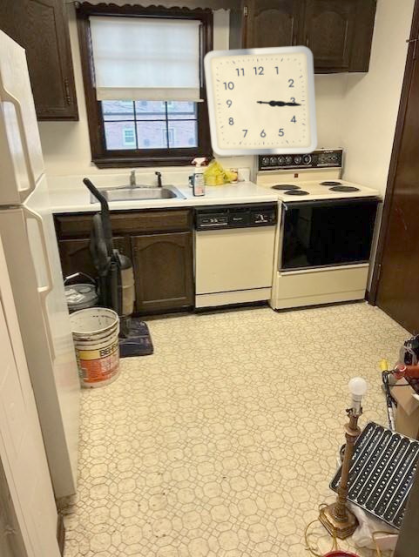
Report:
3,16
